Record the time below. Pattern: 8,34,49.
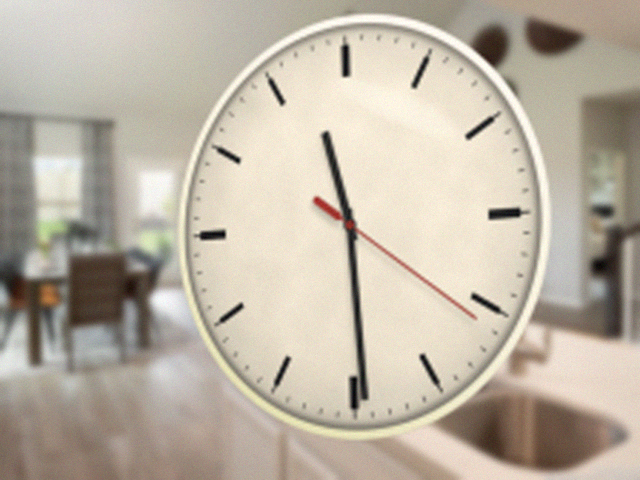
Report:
11,29,21
